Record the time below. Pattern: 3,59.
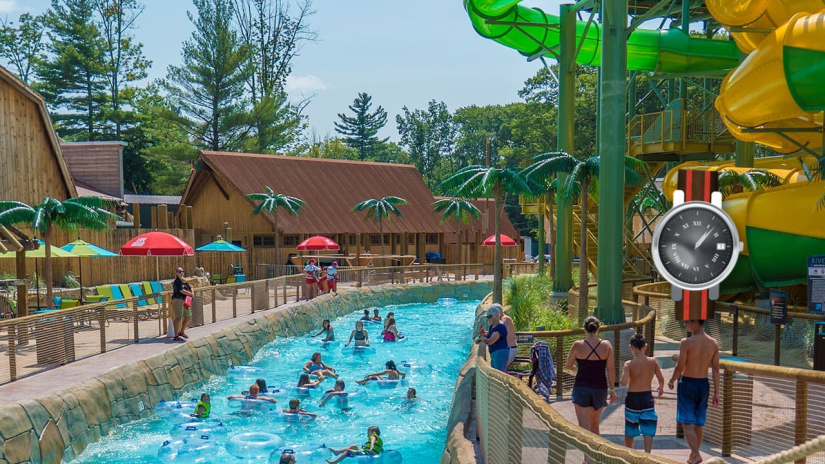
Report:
1,07
